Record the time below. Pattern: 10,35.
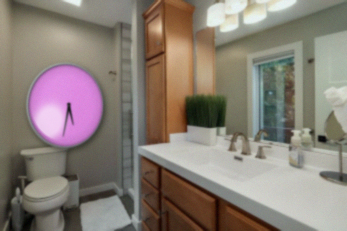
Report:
5,32
